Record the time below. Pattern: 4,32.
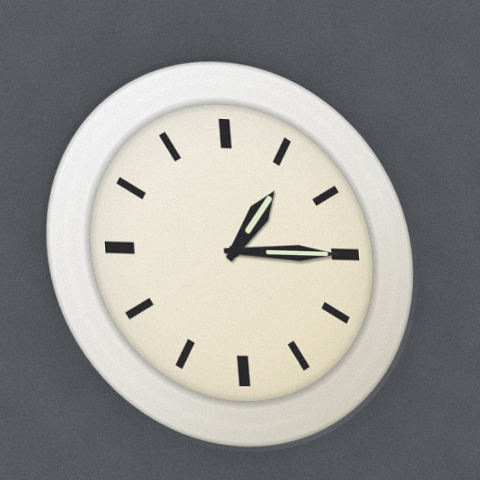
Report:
1,15
